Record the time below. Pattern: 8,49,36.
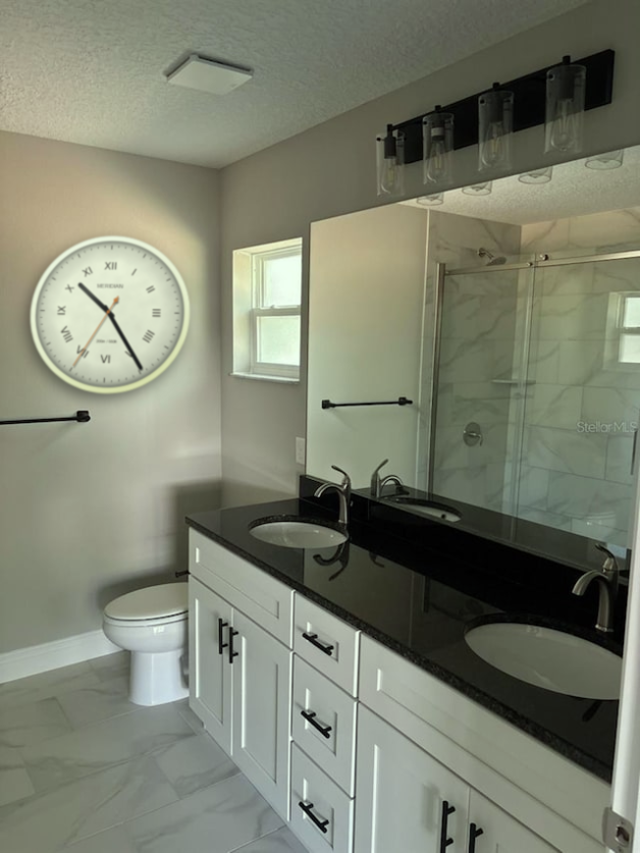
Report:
10,24,35
